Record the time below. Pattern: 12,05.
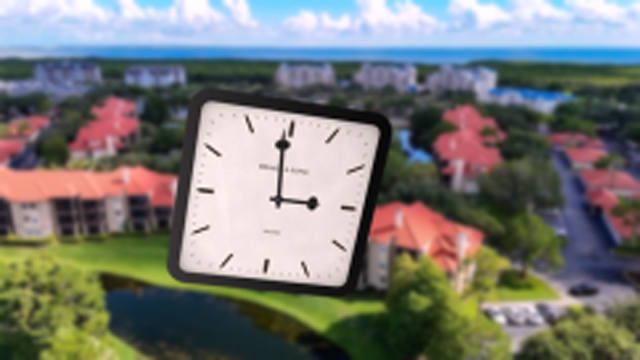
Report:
2,59
